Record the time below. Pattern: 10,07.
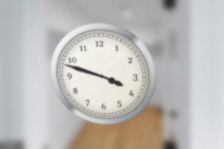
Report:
3,48
